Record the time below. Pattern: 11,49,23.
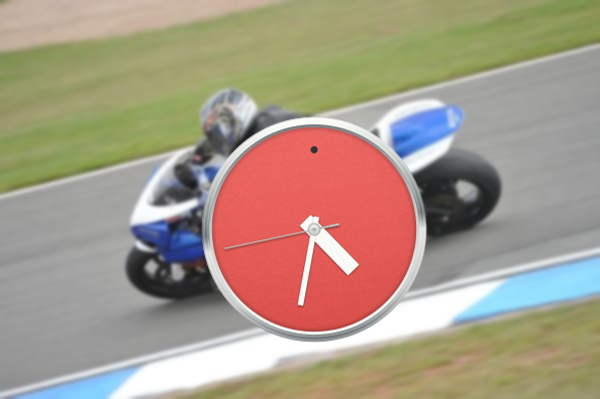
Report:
4,31,43
